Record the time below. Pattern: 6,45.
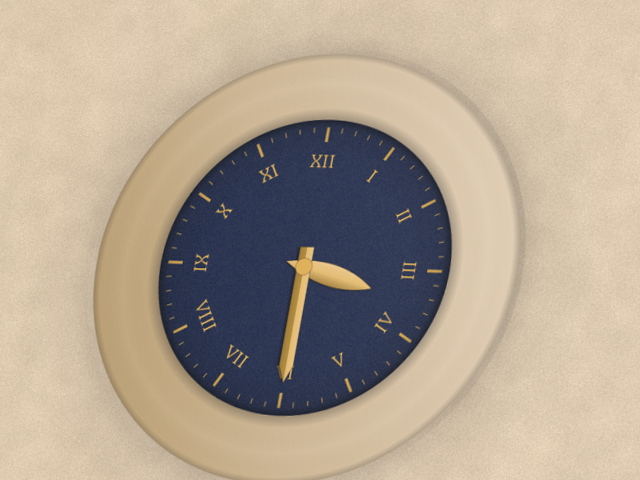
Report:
3,30
